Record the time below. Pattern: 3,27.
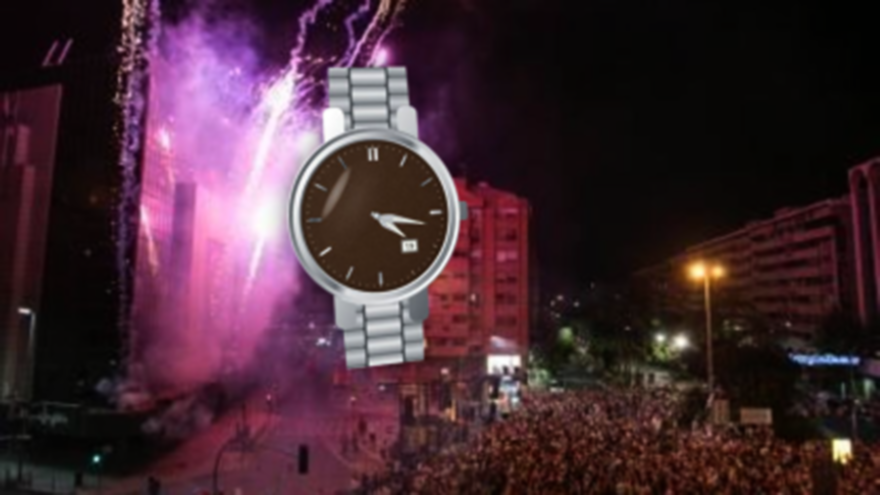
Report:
4,17
